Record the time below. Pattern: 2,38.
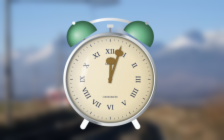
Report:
12,03
